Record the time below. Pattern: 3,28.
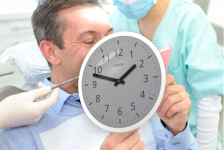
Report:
1,48
